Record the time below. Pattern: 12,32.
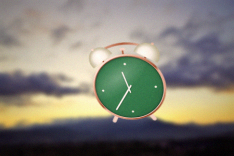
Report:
11,36
